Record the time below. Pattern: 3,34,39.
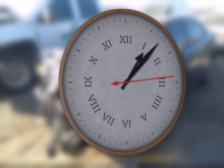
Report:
1,07,14
